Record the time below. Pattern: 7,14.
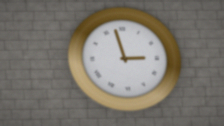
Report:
2,58
